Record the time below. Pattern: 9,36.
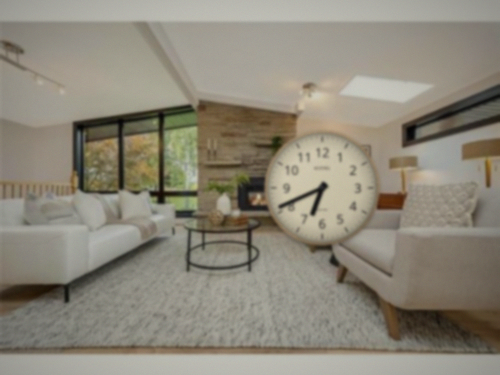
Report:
6,41
